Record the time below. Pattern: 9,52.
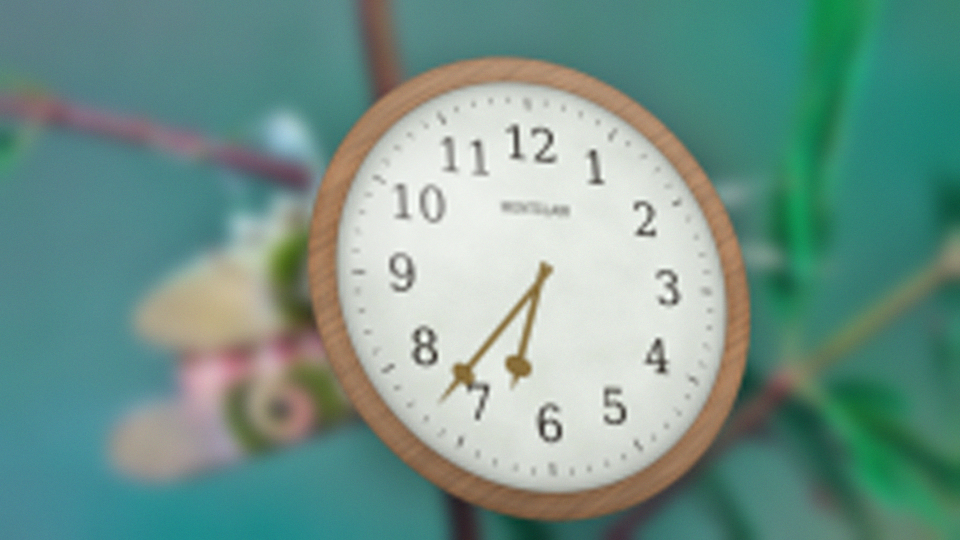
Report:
6,37
